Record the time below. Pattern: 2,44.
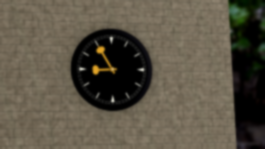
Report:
8,55
